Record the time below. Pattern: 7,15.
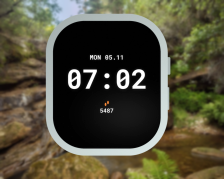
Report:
7,02
